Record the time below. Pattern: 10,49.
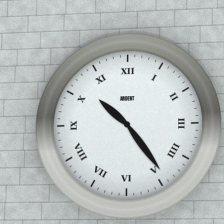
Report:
10,24
